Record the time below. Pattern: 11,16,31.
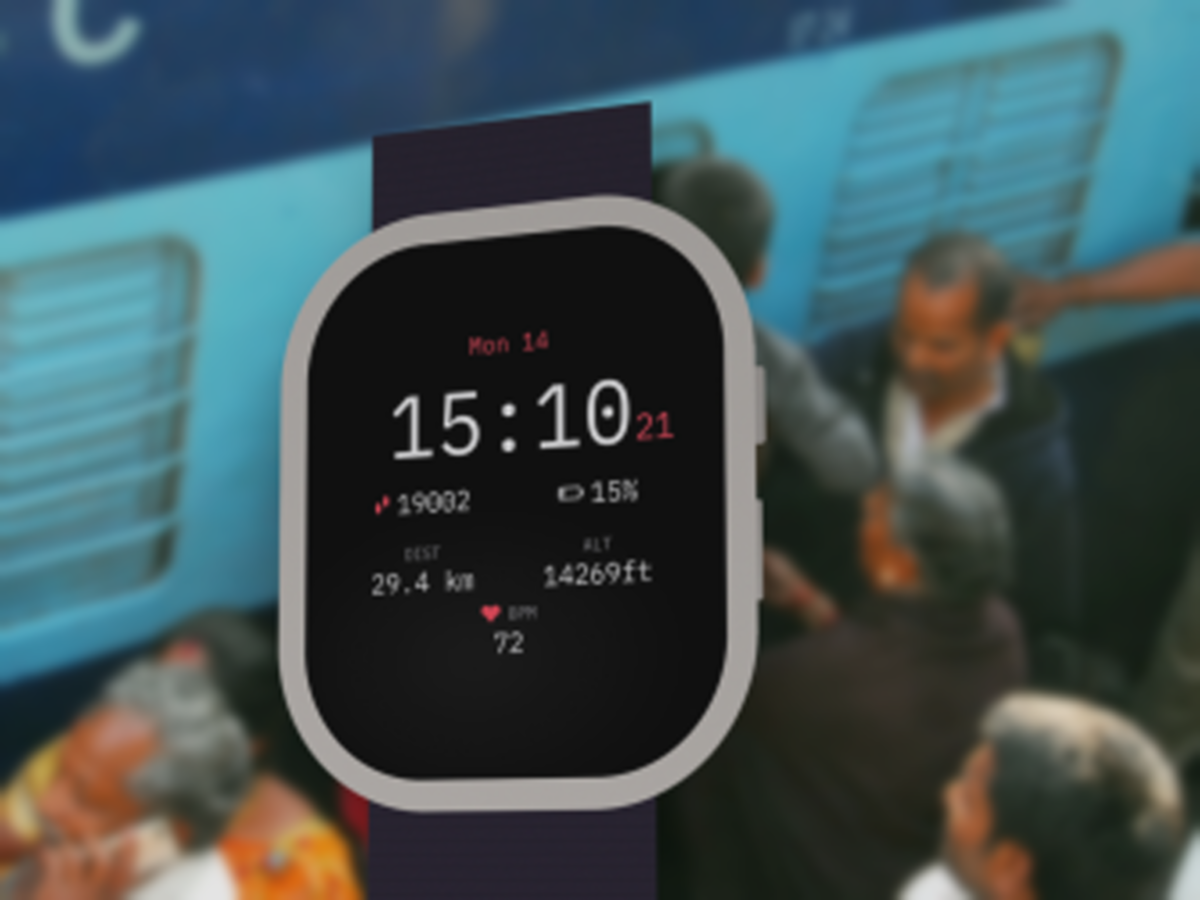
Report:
15,10,21
